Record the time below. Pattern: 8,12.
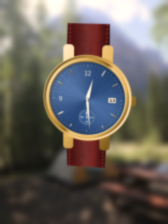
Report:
12,29
